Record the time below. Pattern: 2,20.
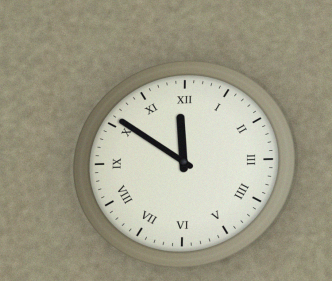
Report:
11,51
